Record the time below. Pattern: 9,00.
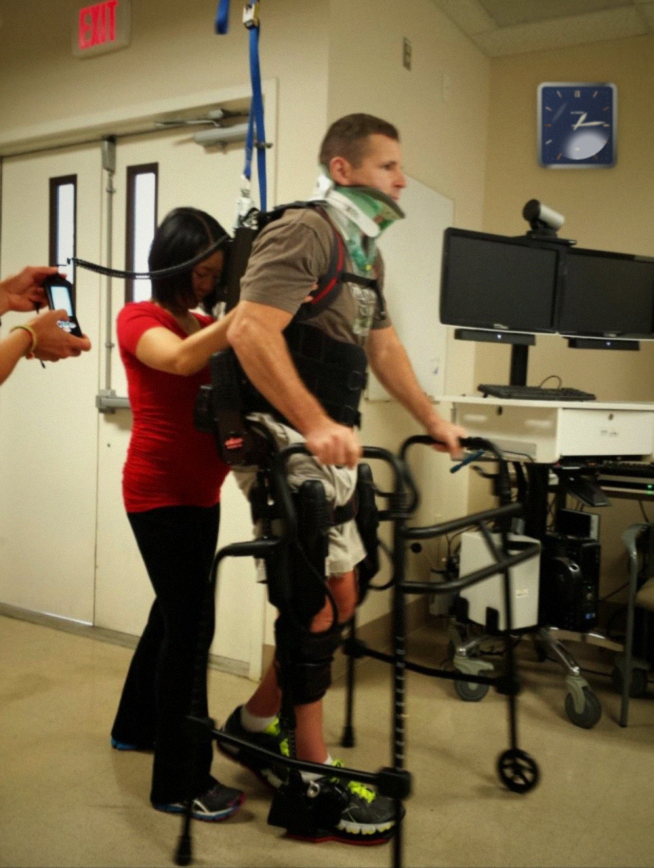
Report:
1,14
